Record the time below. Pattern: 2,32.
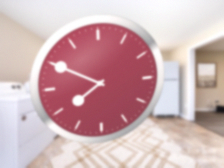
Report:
7,50
